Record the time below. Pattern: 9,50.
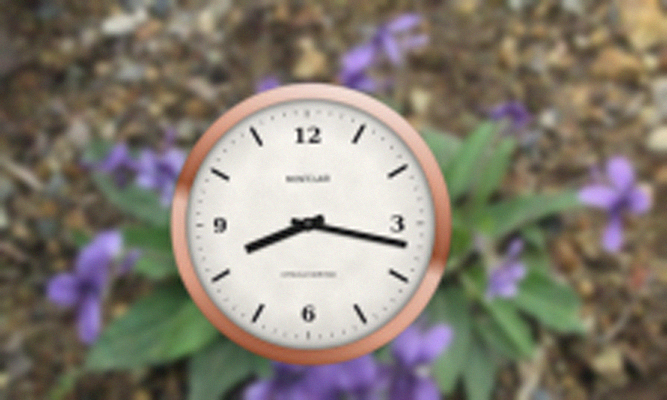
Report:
8,17
